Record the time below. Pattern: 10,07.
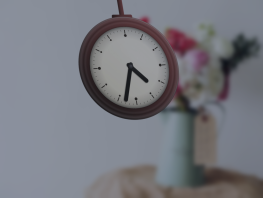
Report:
4,33
